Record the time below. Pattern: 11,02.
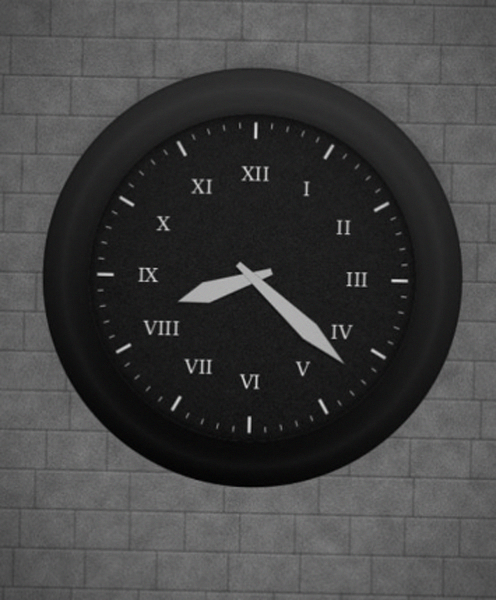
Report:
8,22
